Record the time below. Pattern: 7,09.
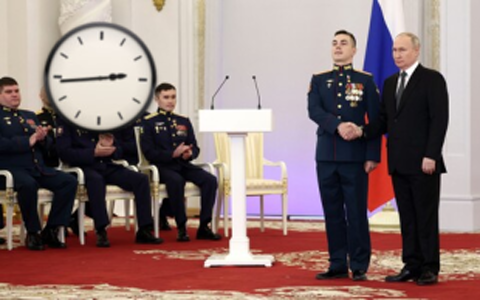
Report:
2,44
